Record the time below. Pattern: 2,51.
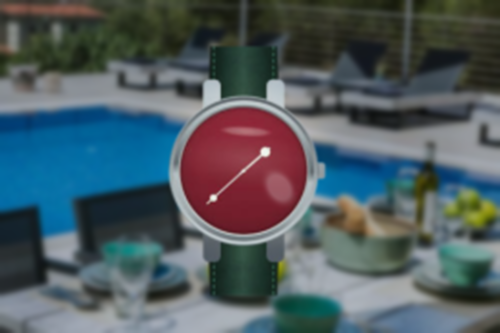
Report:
1,38
